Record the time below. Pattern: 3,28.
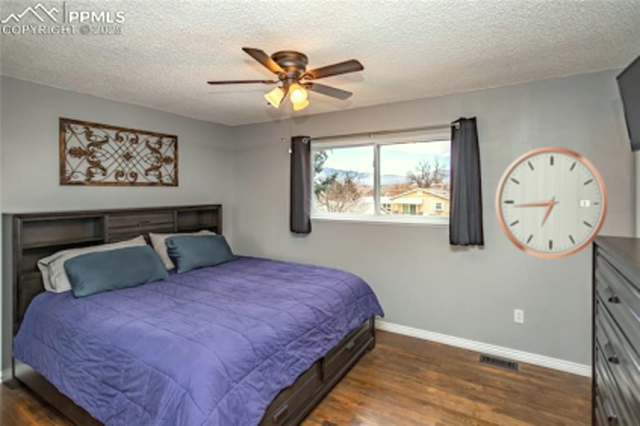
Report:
6,44
